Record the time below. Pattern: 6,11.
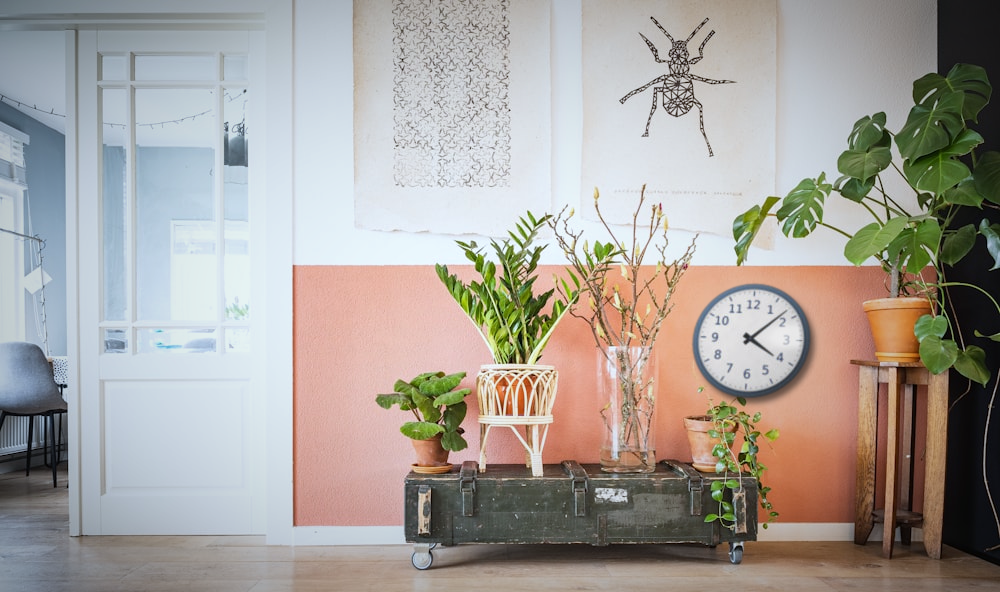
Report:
4,08
